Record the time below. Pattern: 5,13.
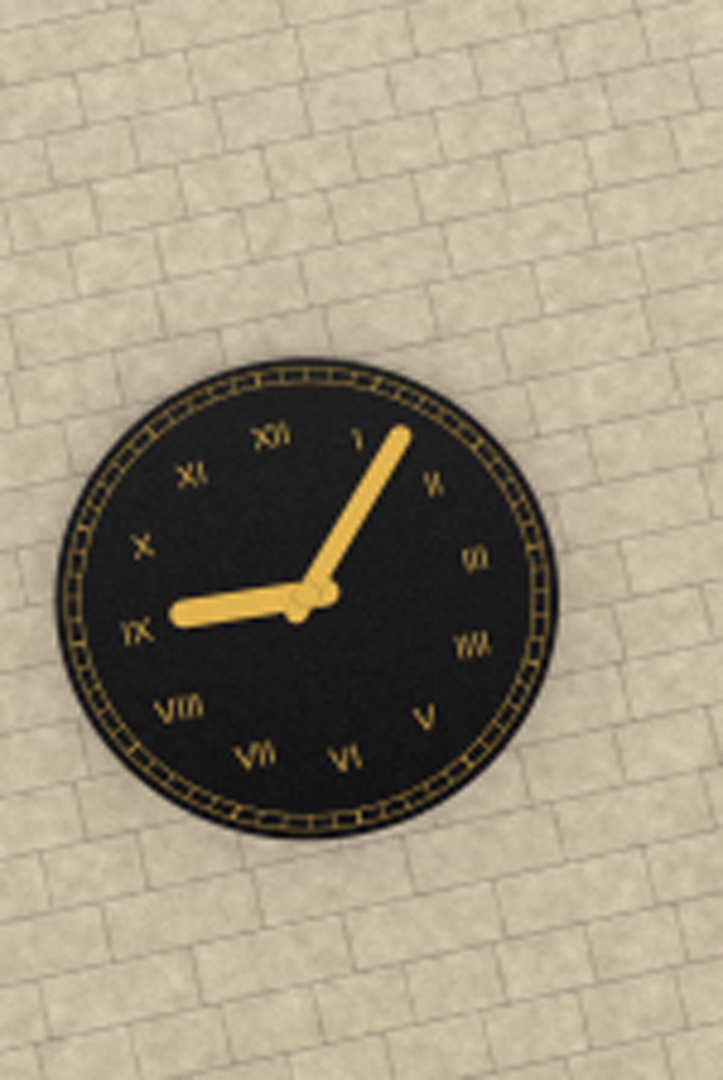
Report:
9,07
